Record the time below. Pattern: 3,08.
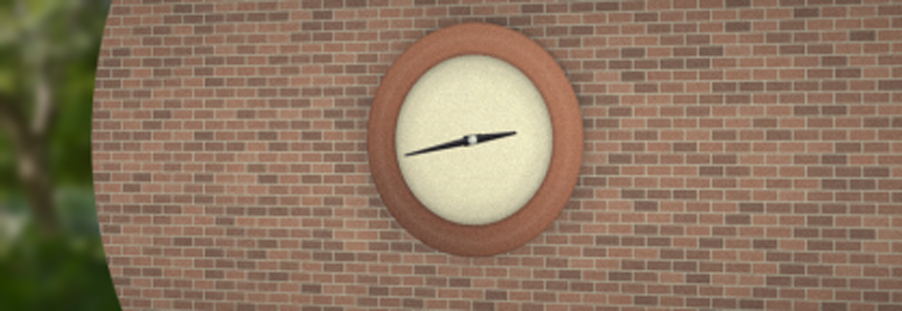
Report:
2,43
